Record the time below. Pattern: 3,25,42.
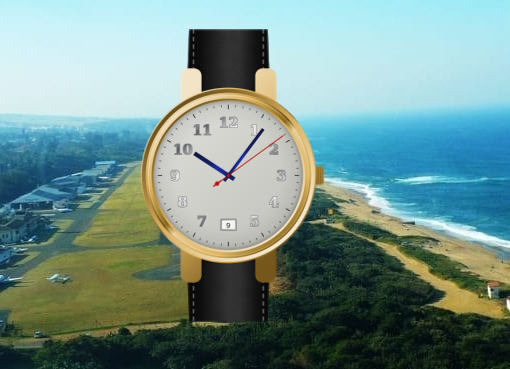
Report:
10,06,09
